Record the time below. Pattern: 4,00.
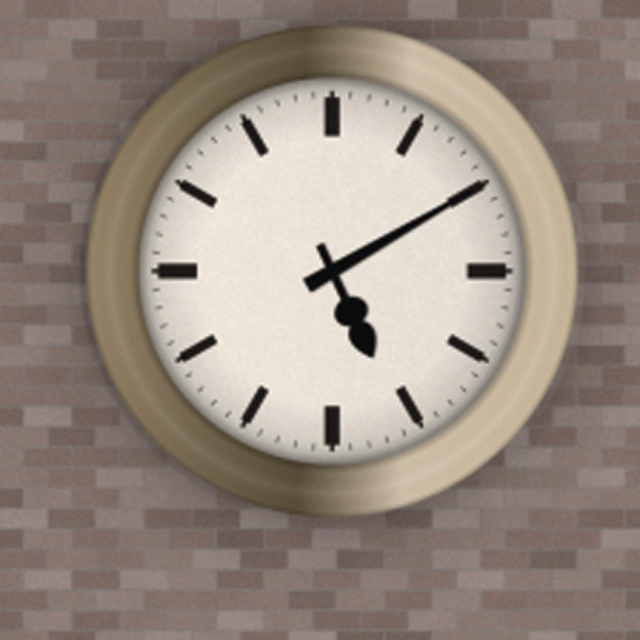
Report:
5,10
